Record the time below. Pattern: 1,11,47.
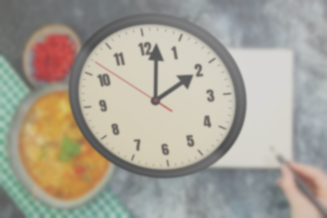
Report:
2,01,52
